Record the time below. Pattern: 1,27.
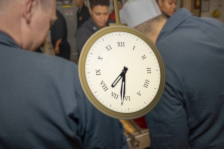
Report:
7,32
